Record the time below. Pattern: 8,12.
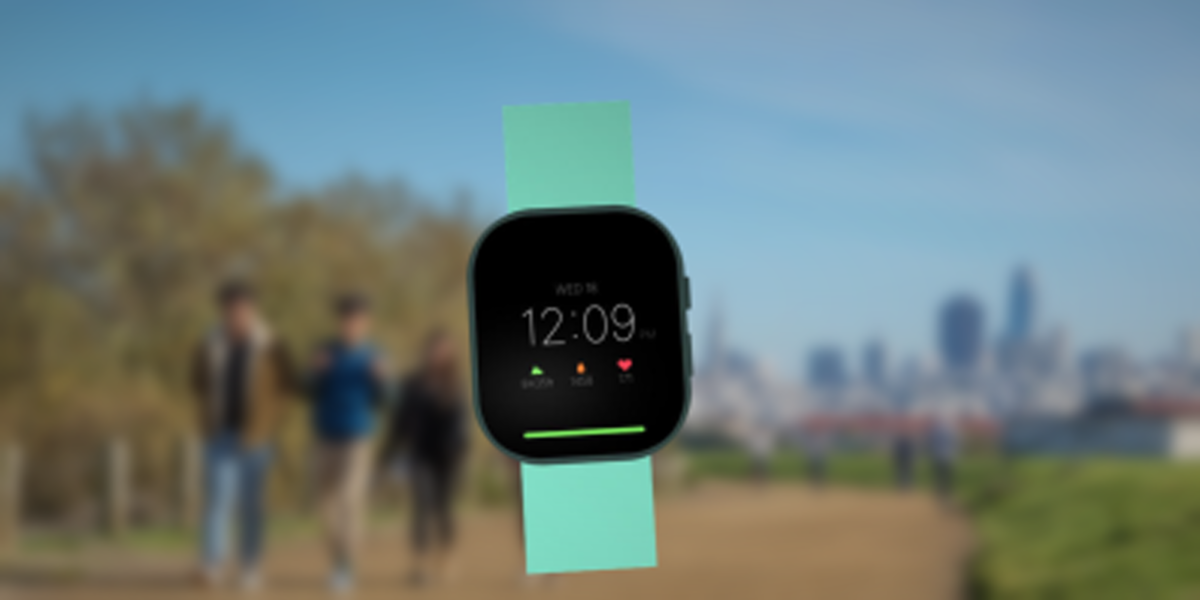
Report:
12,09
